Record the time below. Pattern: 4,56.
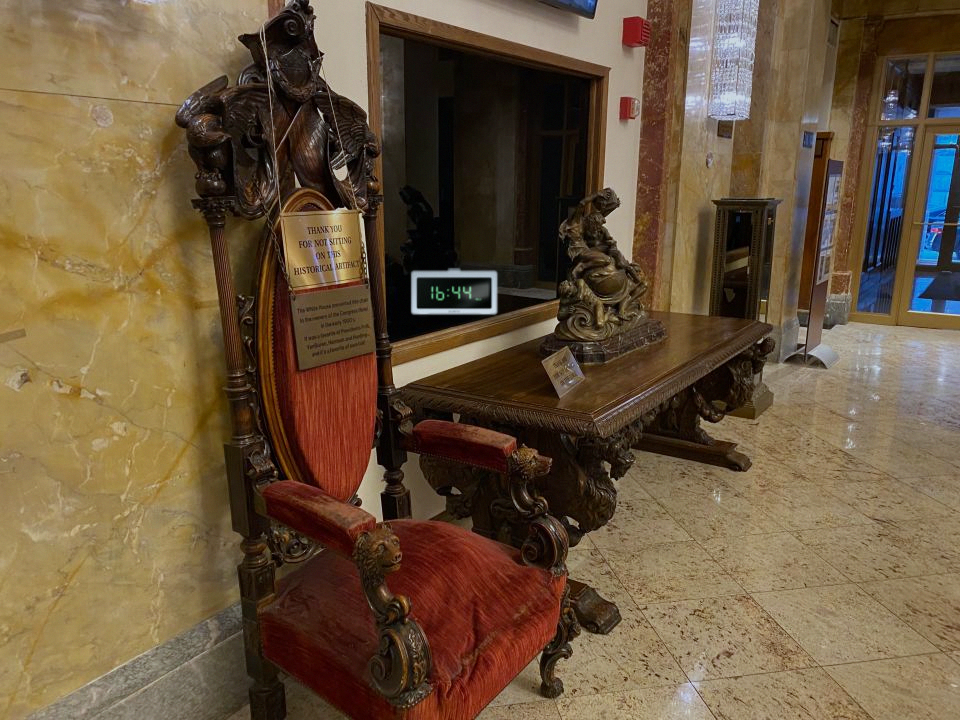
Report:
16,44
